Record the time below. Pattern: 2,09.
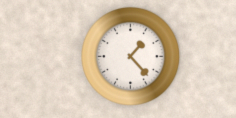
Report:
1,23
